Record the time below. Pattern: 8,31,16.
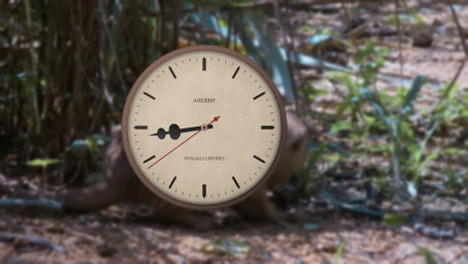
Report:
8,43,39
